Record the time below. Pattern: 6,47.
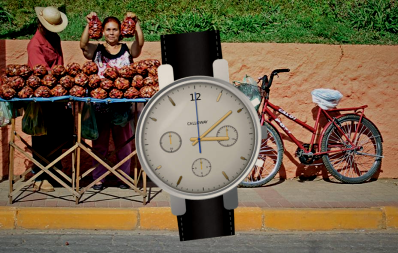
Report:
3,09
